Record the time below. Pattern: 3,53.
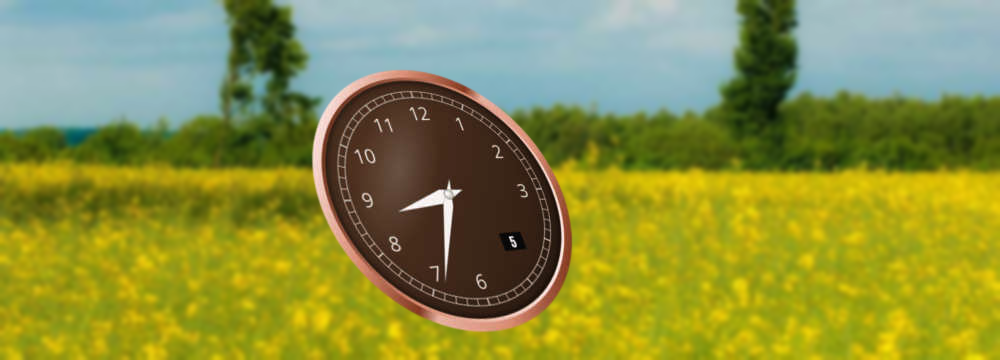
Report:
8,34
